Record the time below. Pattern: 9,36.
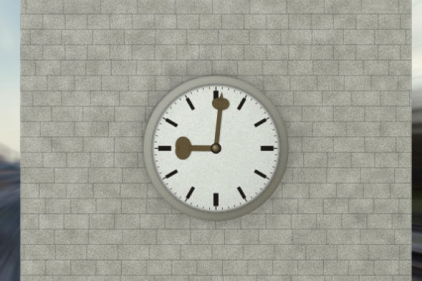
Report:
9,01
